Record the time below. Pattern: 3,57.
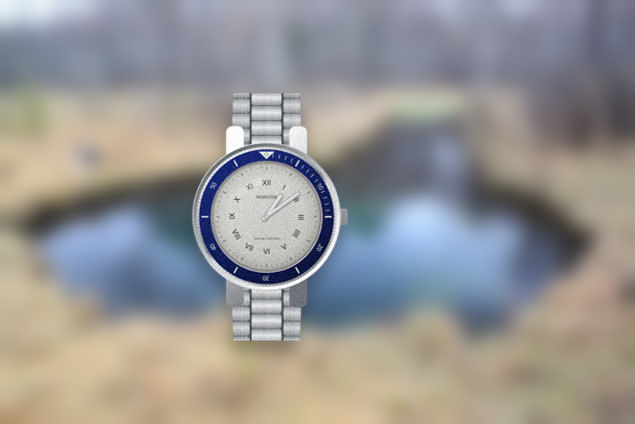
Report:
1,09
